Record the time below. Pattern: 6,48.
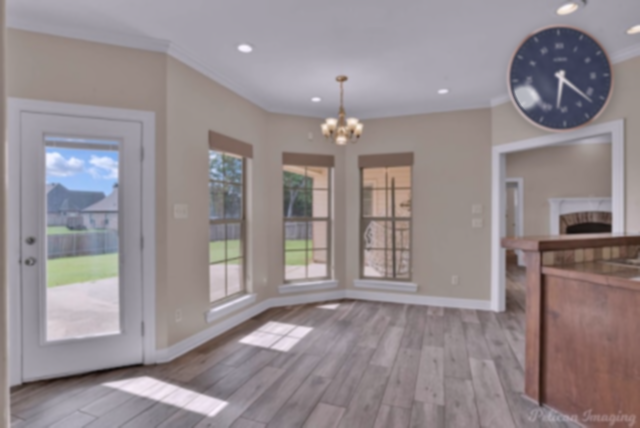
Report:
6,22
